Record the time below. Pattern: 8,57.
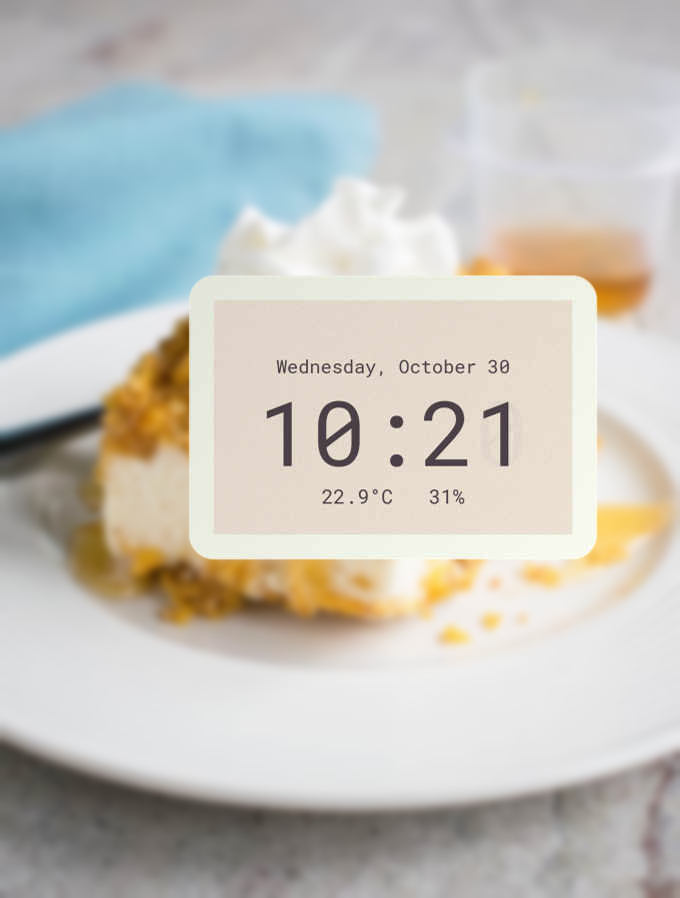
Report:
10,21
